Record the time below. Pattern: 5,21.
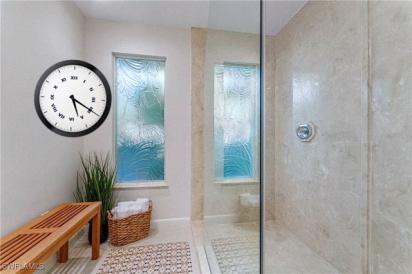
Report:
5,20
